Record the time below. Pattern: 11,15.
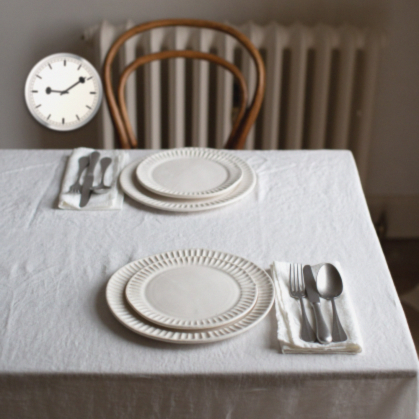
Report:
9,09
